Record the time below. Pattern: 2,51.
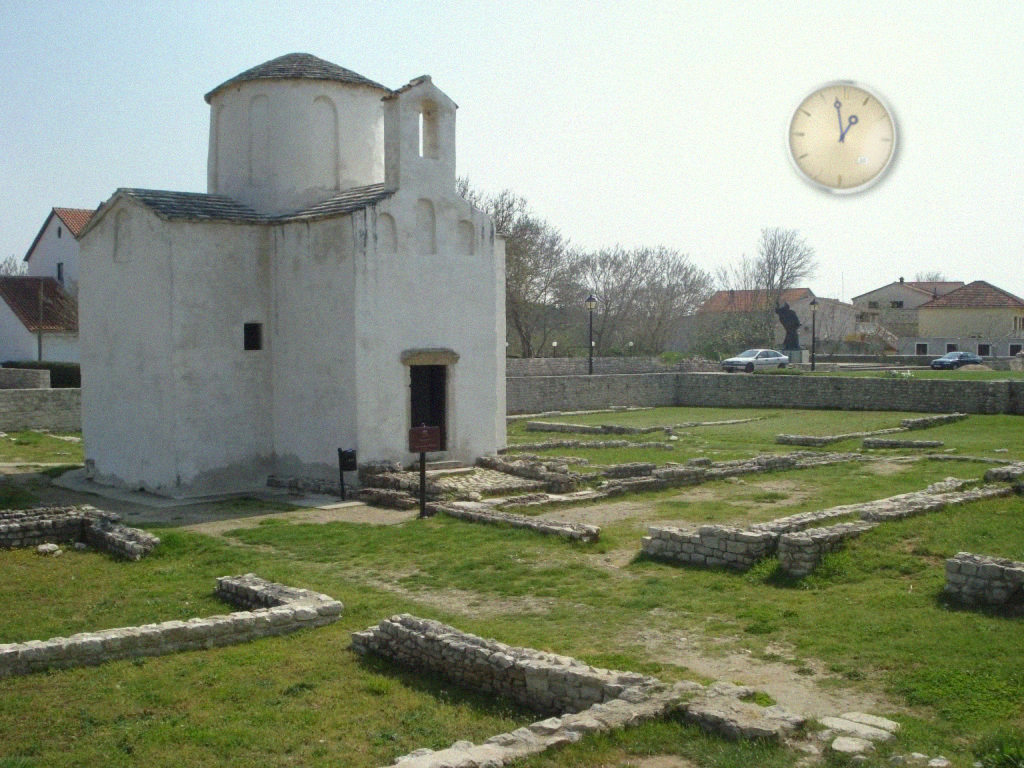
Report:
12,58
